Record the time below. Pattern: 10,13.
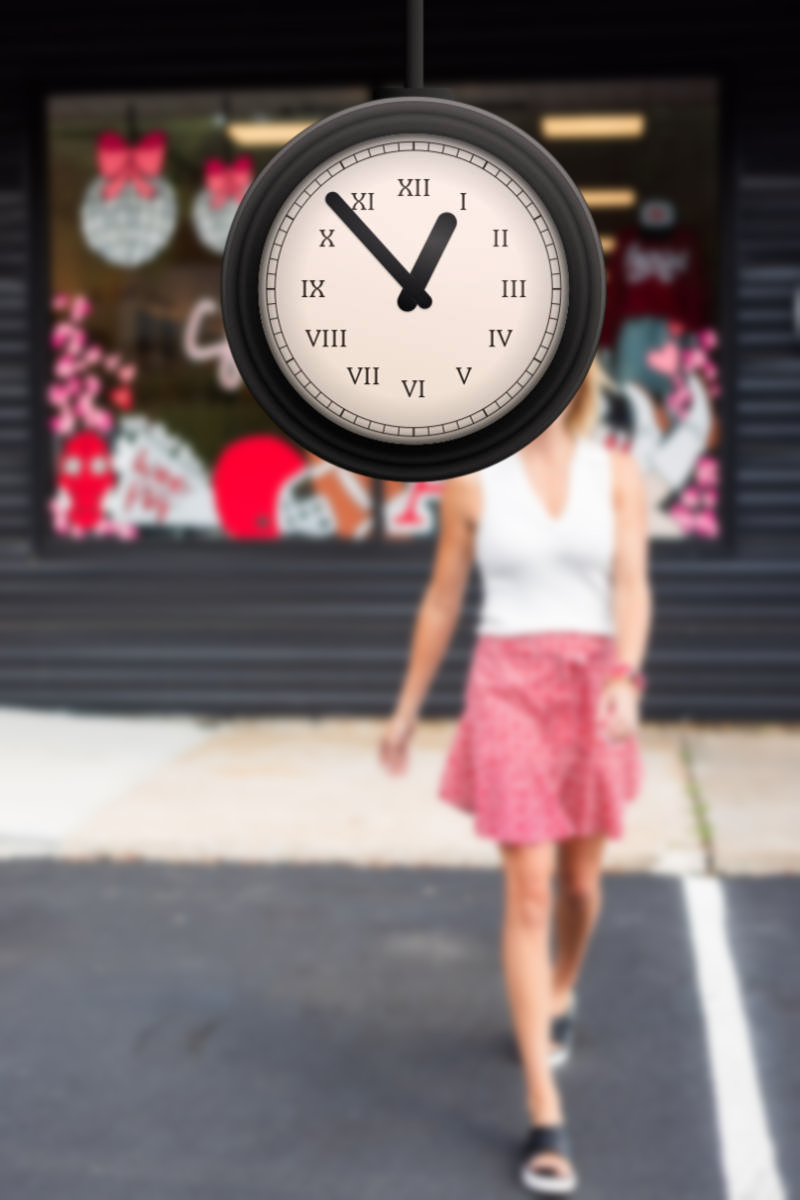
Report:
12,53
